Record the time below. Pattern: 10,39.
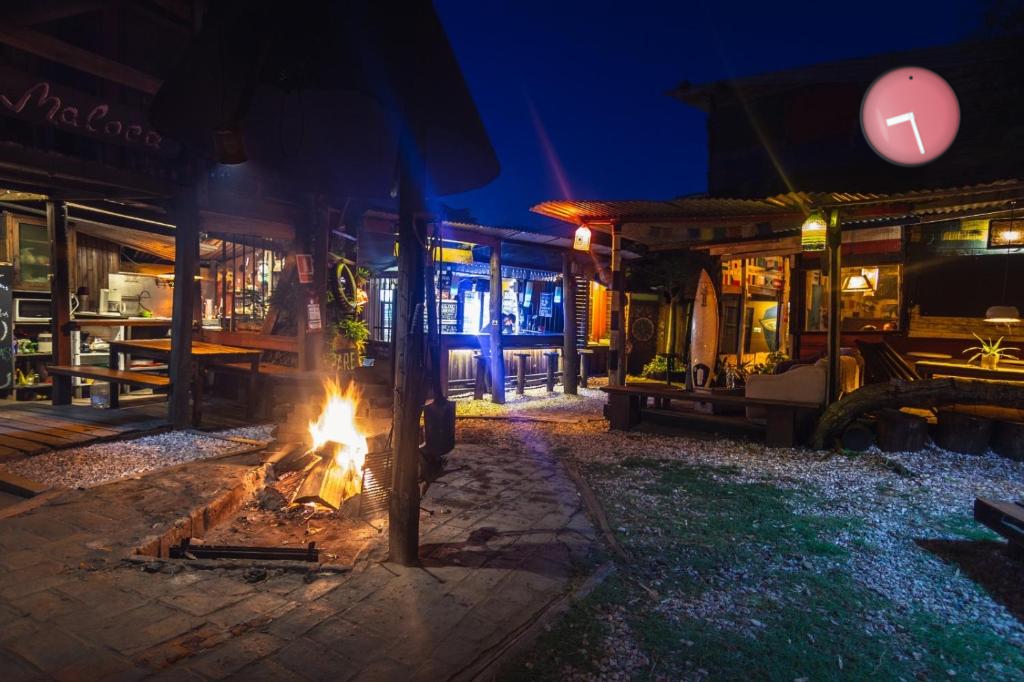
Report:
8,27
